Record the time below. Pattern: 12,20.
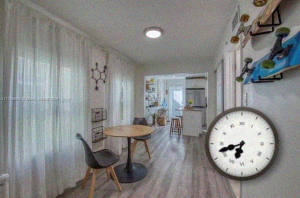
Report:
6,42
